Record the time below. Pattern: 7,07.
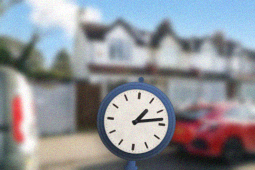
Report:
1,13
